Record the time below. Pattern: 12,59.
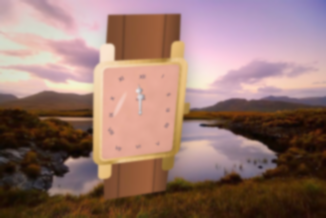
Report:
11,59
